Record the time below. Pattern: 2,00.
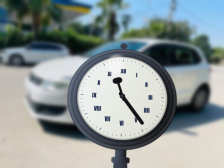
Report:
11,24
